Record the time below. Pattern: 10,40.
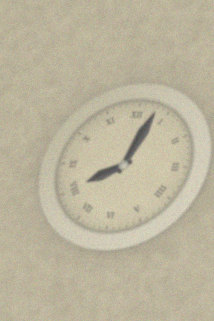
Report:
8,03
